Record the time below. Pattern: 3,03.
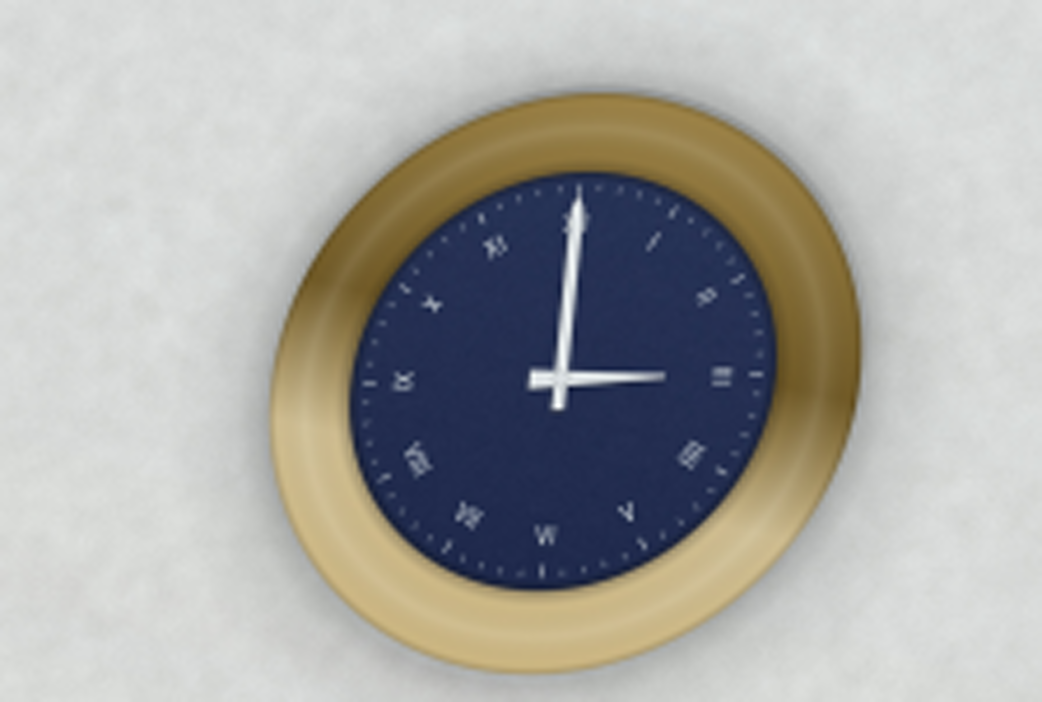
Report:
3,00
